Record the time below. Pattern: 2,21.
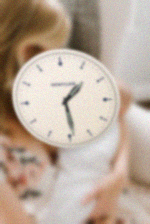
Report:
1,29
